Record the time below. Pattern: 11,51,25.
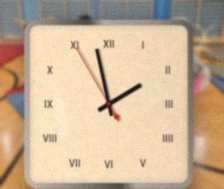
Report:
1,57,55
